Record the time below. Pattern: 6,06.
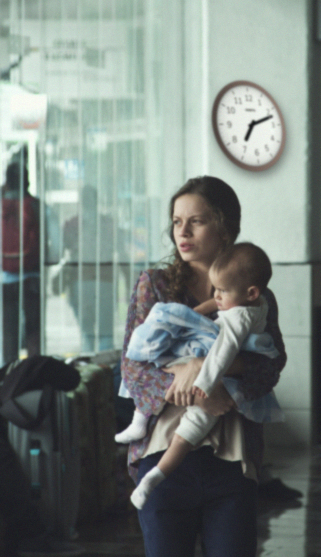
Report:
7,12
